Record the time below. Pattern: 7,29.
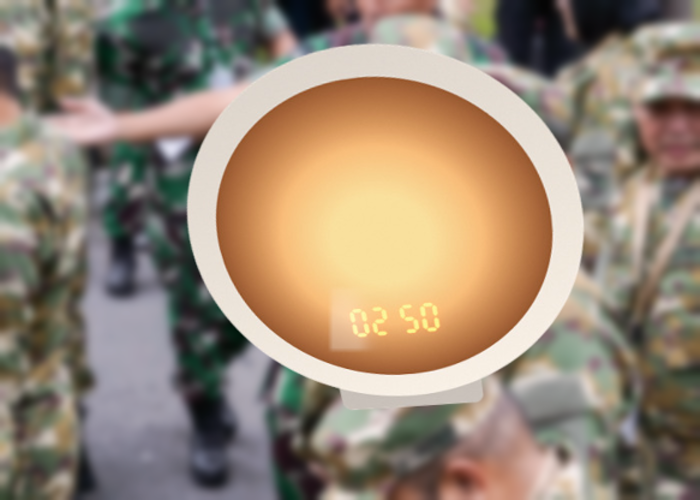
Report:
2,50
